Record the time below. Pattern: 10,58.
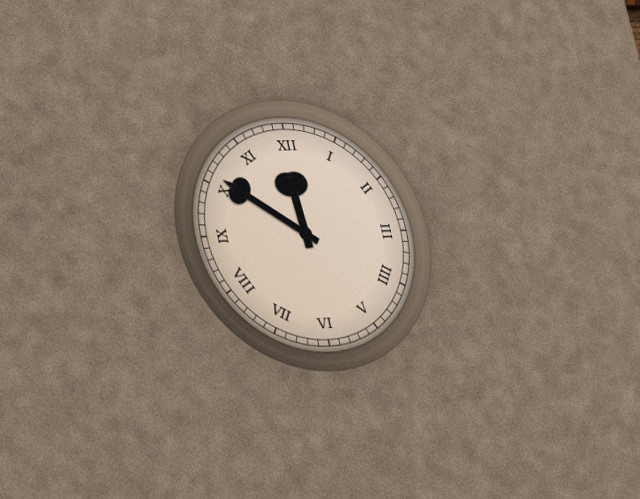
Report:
11,51
